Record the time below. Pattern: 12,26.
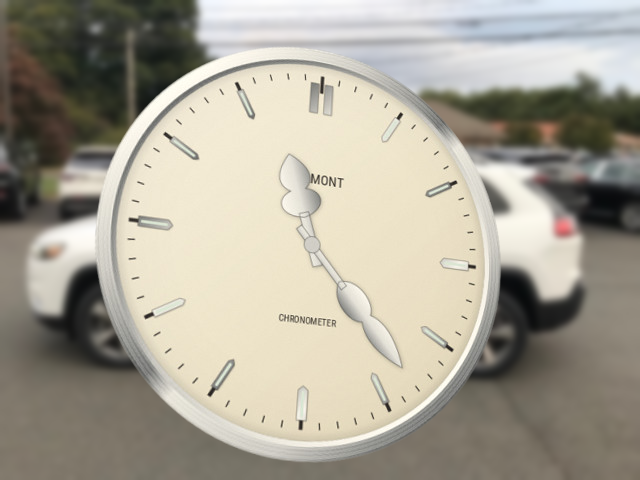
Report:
11,23
